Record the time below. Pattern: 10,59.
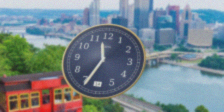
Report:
11,34
